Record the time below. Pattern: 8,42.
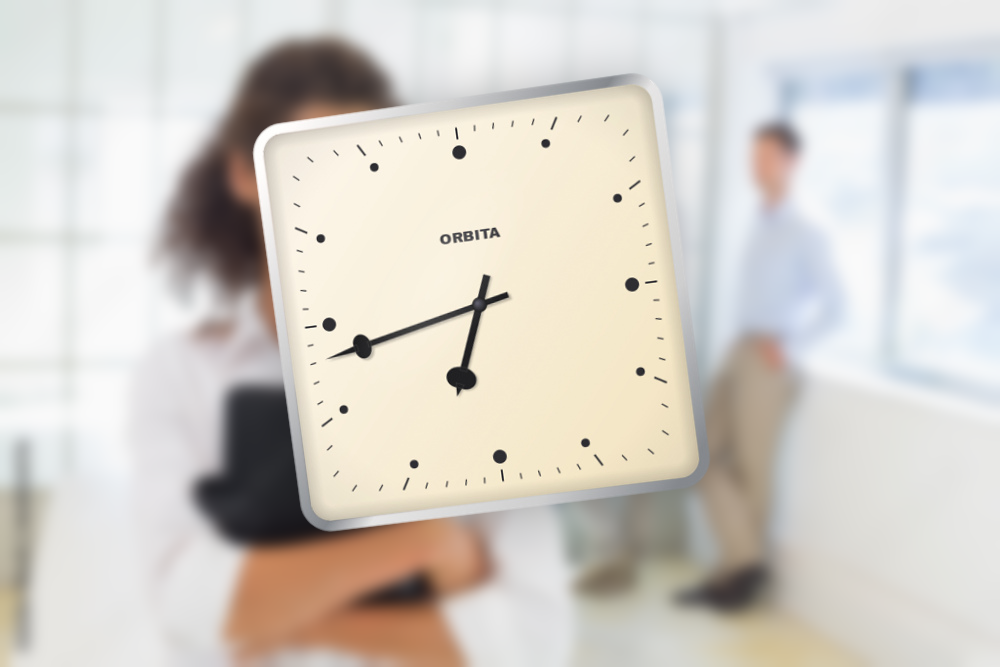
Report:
6,43
